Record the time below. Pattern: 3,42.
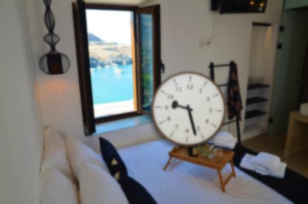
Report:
9,27
